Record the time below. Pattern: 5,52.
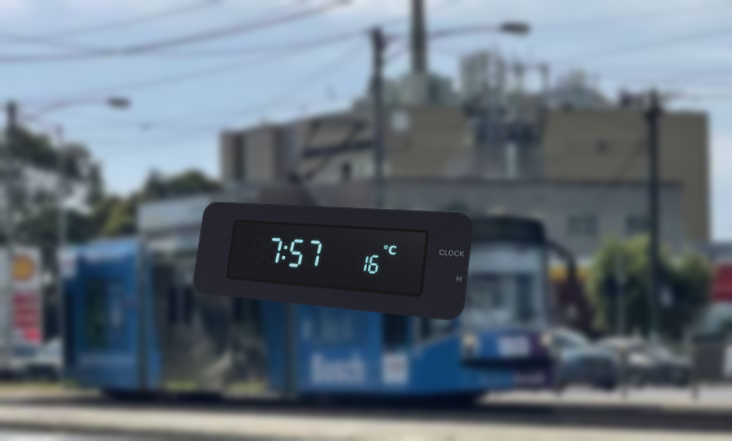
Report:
7,57
